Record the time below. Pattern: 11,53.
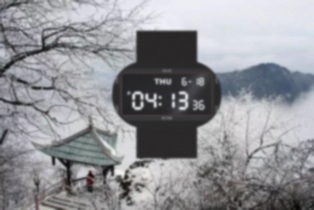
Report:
4,13
